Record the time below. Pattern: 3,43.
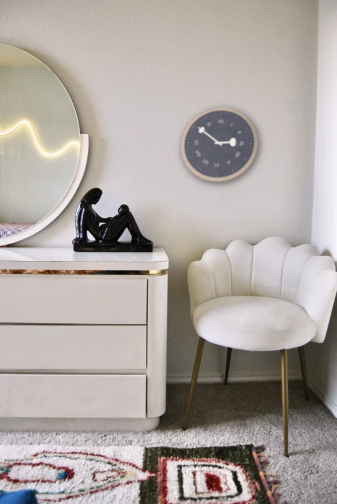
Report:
2,51
